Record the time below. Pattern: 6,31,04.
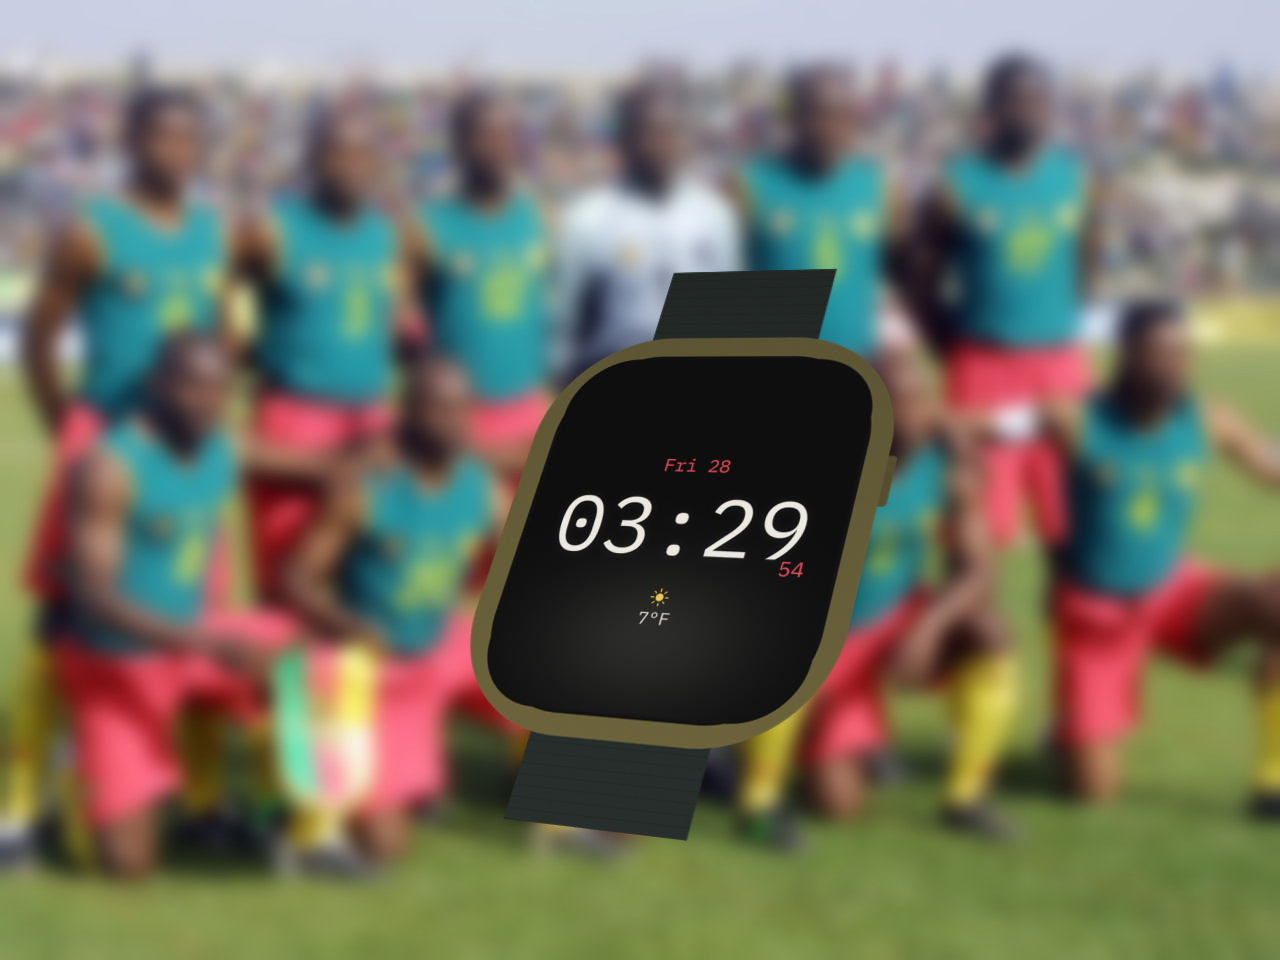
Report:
3,29,54
